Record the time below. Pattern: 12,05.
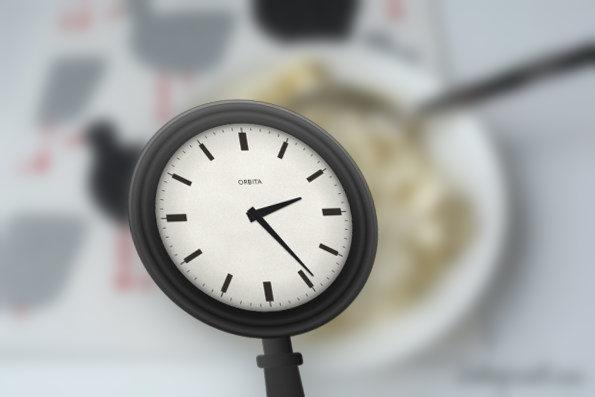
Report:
2,24
